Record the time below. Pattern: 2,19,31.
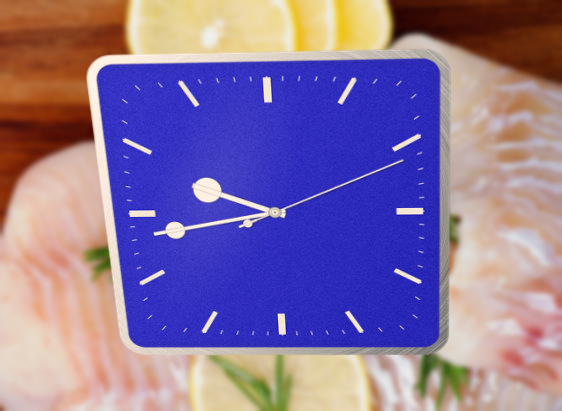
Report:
9,43,11
